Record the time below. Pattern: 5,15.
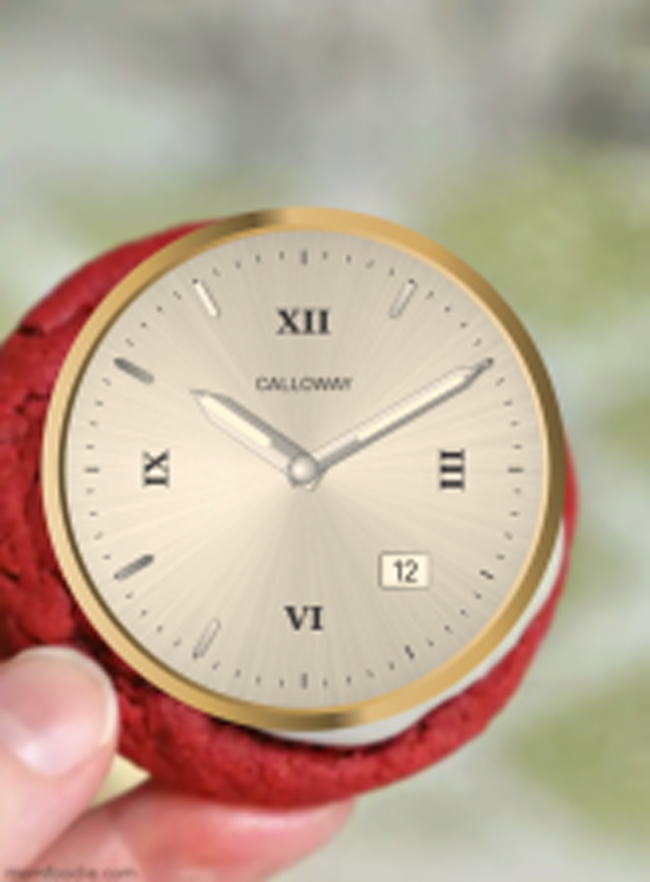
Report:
10,10
